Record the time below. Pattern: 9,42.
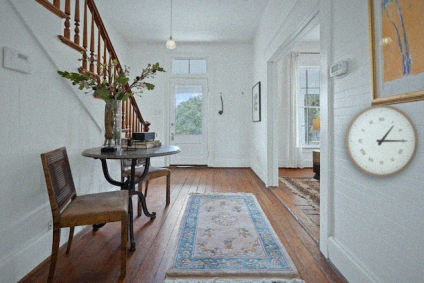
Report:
1,15
